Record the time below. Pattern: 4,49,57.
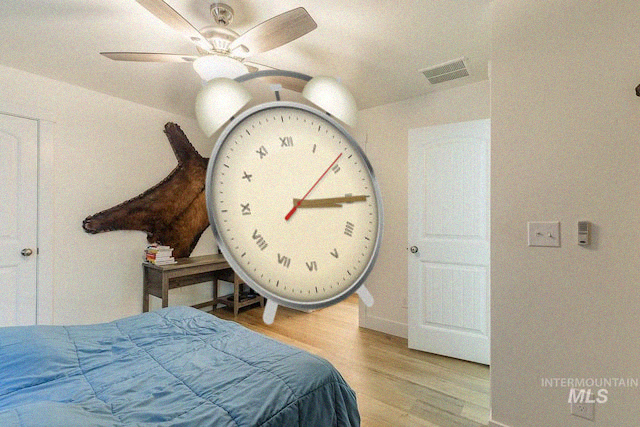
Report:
3,15,09
